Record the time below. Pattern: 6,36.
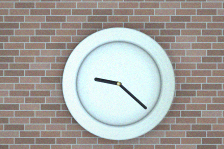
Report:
9,22
